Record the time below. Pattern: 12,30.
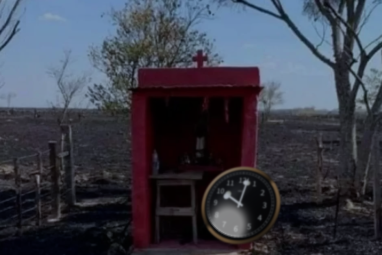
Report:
10,02
